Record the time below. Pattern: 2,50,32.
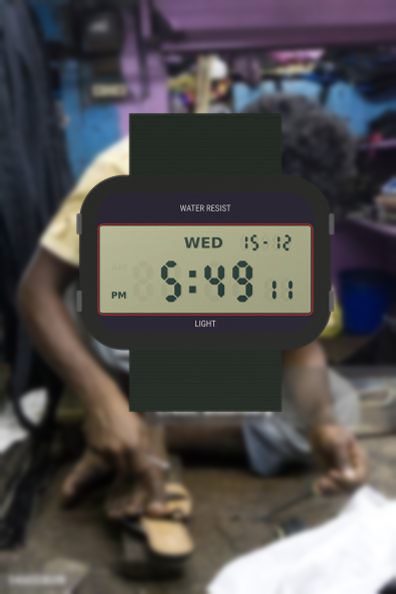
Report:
5,49,11
